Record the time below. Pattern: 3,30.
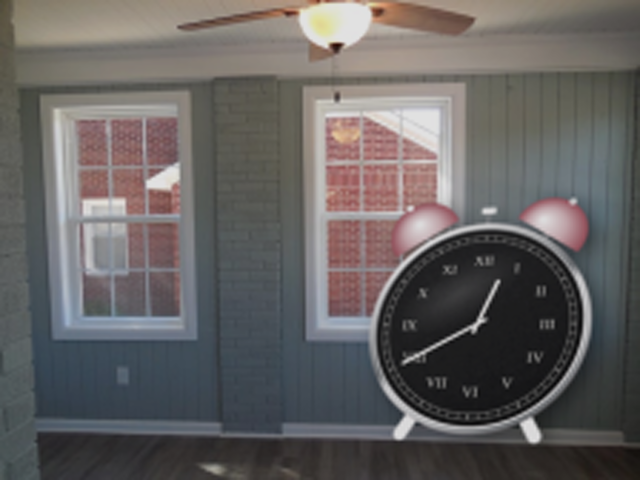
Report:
12,40
